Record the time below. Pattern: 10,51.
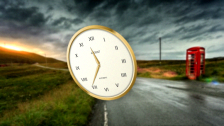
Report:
11,36
